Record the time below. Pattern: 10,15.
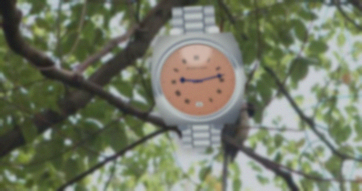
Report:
9,13
